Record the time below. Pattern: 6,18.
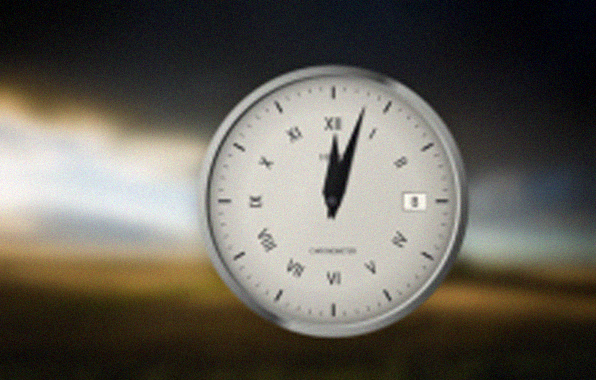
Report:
12,03
